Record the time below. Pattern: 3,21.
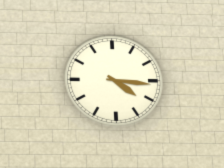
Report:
4,16
